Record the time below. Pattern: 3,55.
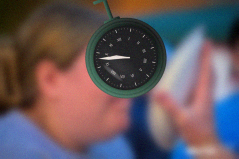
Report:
9,48
